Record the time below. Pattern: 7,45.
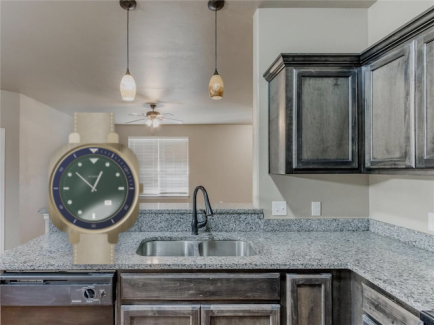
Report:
12,52
